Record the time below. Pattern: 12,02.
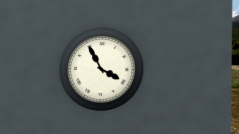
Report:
3,55
